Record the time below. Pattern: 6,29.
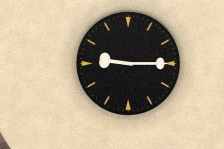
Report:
9,15
